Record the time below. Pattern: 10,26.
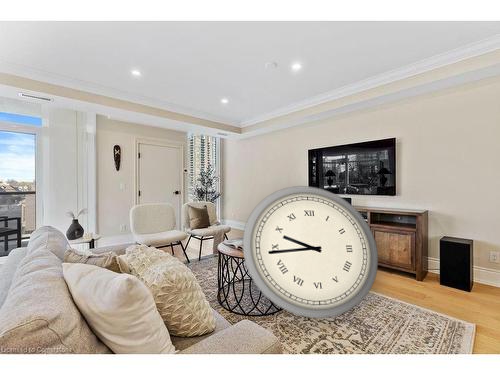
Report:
9,44
